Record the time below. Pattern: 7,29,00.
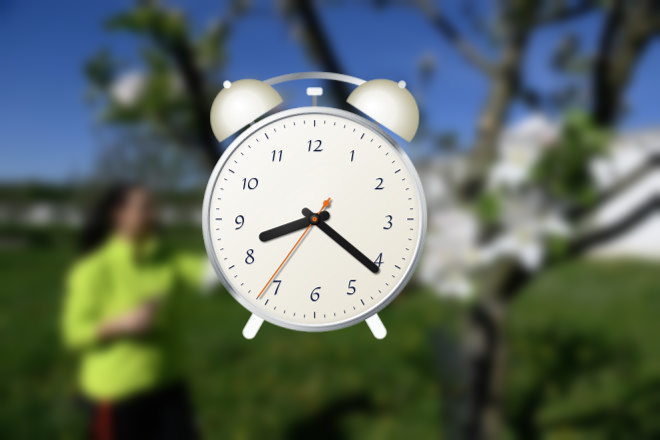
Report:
8,21,36
